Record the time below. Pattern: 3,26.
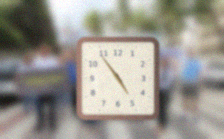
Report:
4,54
